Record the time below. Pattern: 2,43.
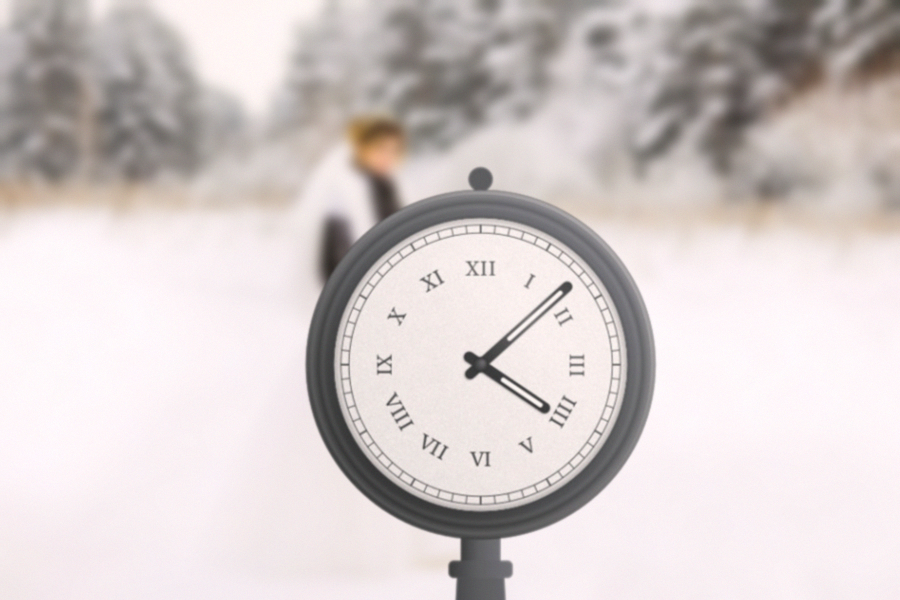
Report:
4,08
